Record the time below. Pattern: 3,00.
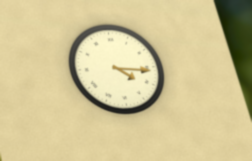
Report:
4,16
